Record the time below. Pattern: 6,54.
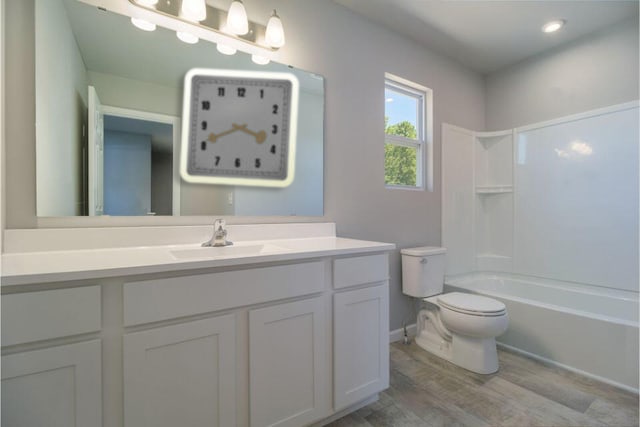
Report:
3,41
